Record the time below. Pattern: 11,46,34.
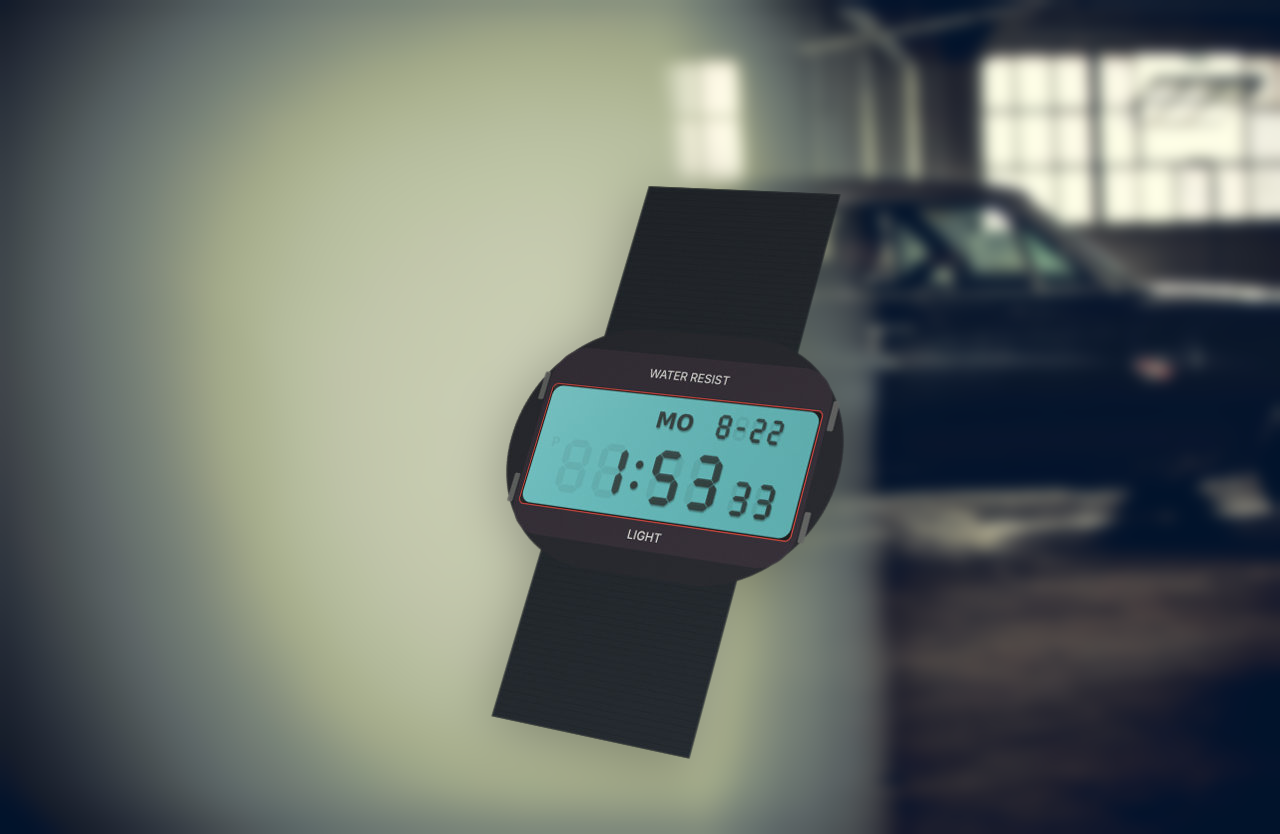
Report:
1,53,33
